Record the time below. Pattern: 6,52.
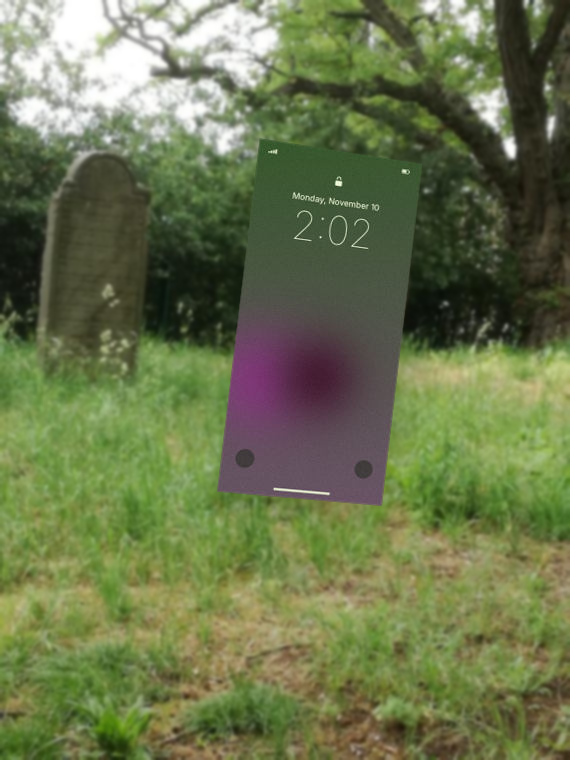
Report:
2,02
